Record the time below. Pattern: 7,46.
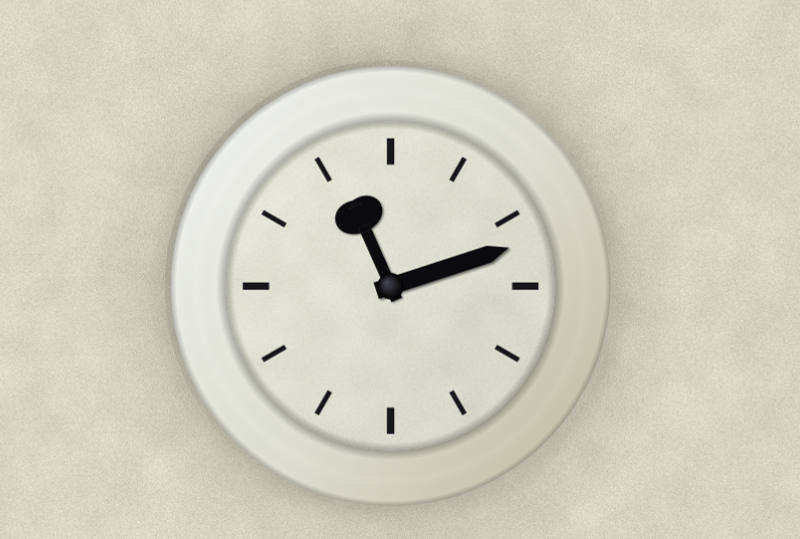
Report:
11,12
